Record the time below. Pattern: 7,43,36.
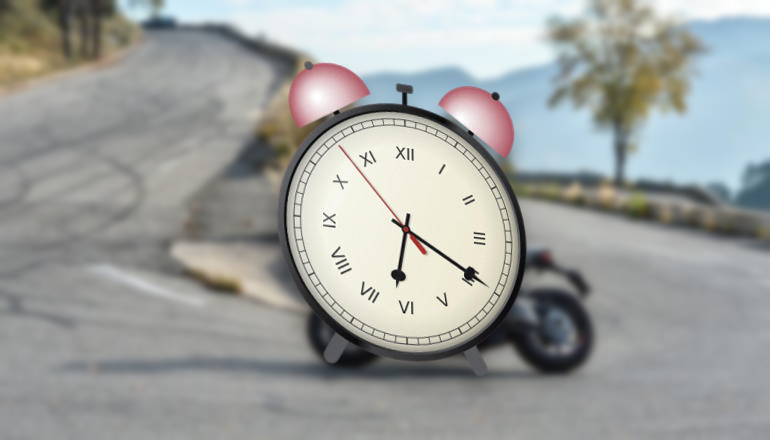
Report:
6,19,53
